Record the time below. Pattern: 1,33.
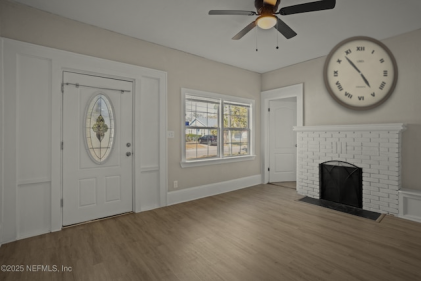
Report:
4,53
